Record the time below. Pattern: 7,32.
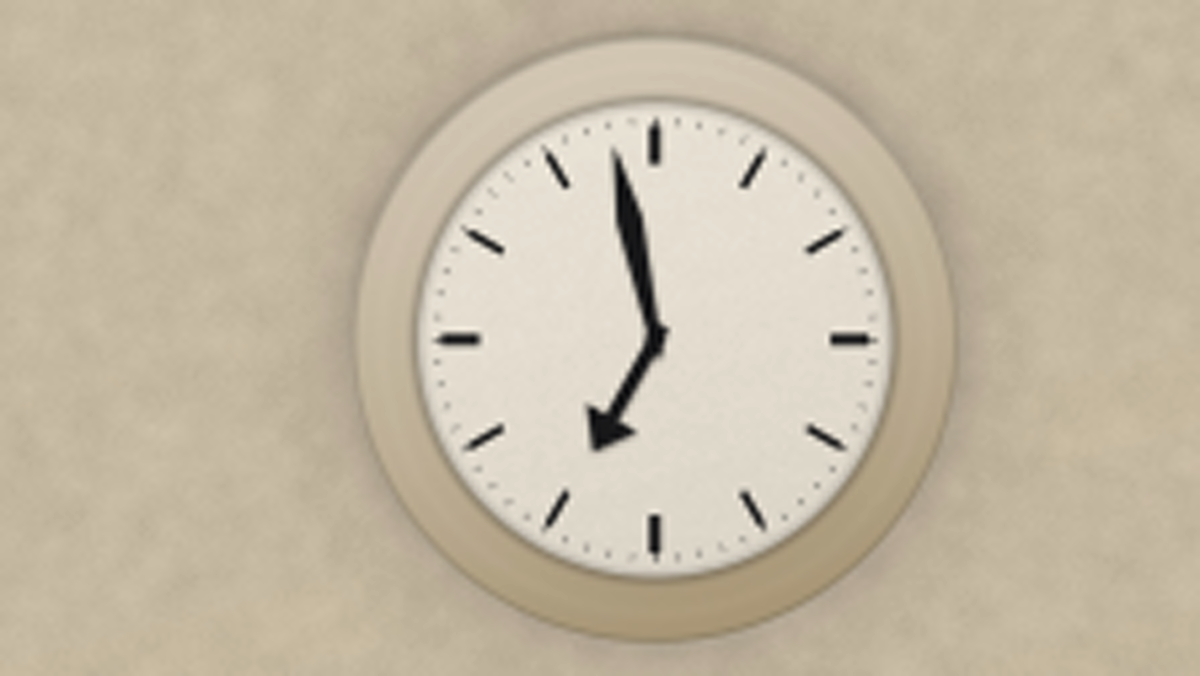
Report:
6,58
